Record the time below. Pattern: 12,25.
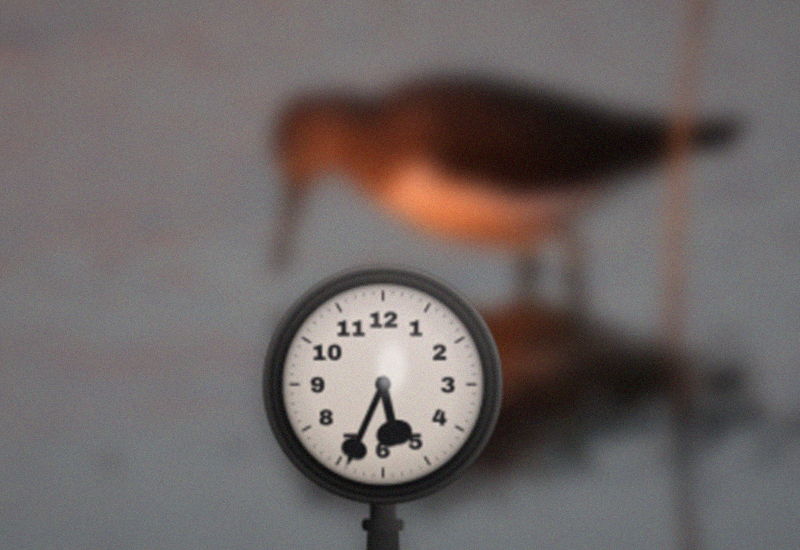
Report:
5,34
